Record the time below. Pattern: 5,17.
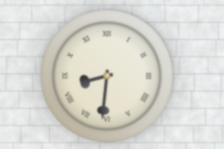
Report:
8,31
